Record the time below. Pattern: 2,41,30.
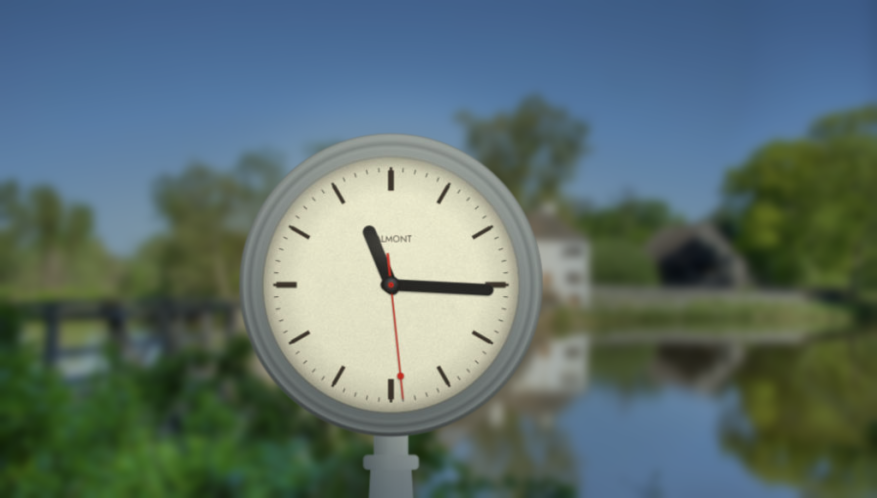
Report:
11,15,29
